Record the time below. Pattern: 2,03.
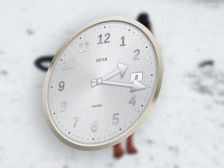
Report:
2,17
